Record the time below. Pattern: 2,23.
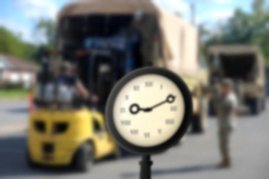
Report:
9,11
